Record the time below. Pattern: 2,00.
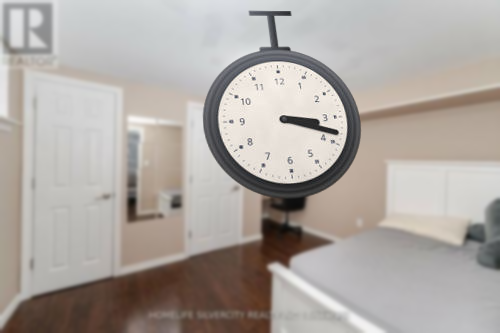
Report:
3,18
